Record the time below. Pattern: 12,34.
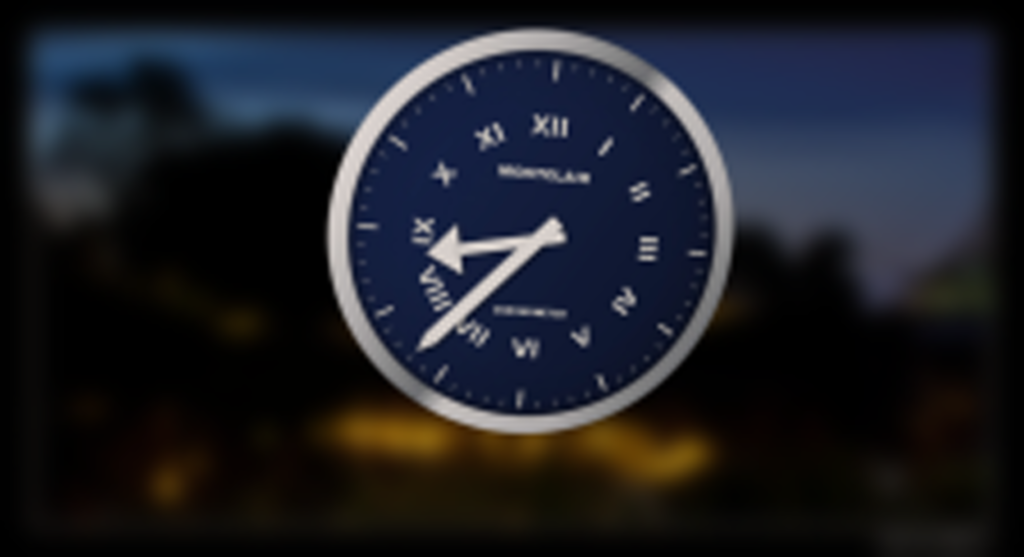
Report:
8,37
